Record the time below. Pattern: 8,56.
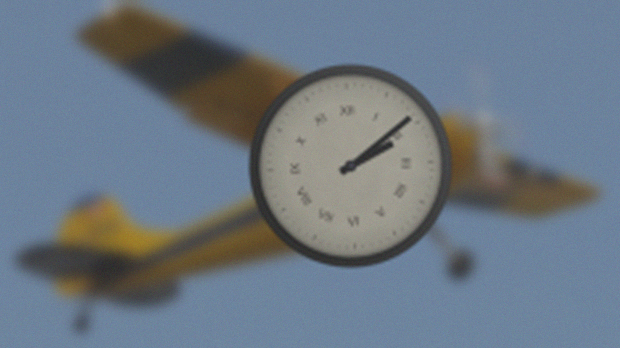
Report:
2,09
